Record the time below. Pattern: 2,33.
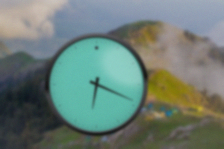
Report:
6,19
